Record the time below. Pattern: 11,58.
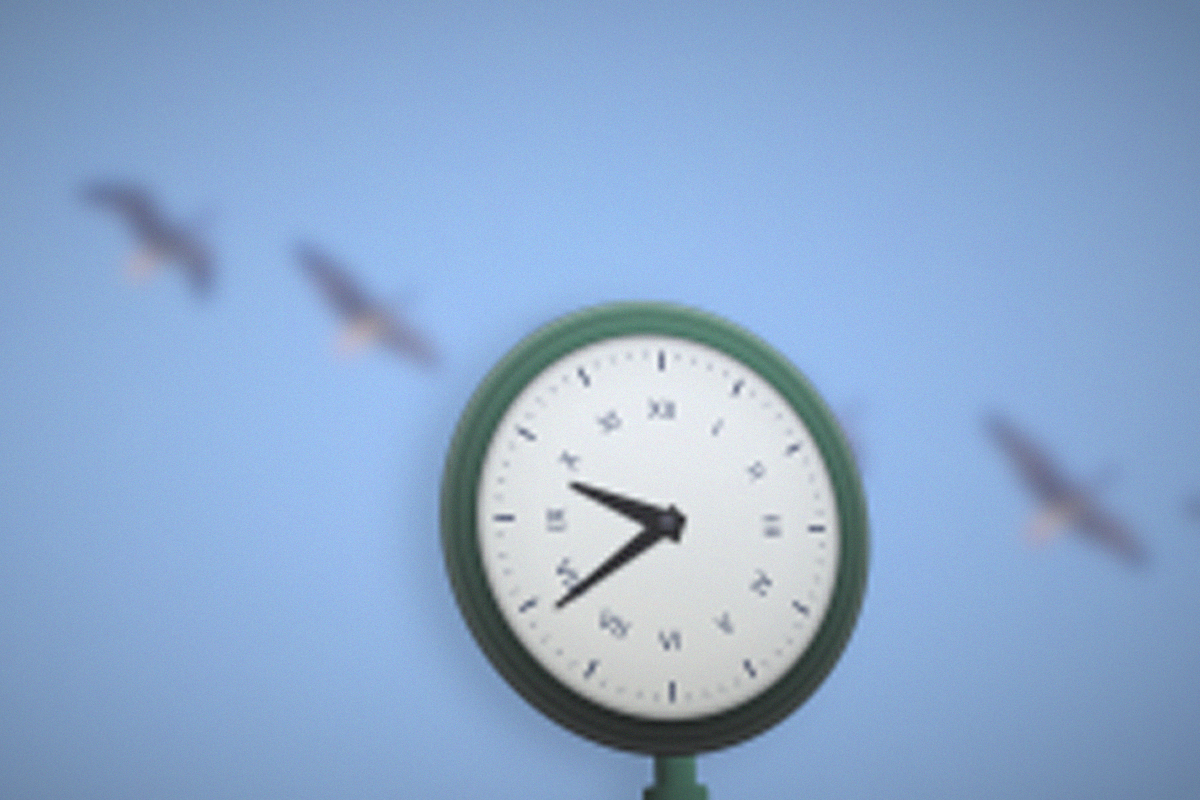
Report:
9,39
